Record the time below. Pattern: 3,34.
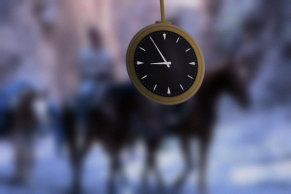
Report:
8,55
